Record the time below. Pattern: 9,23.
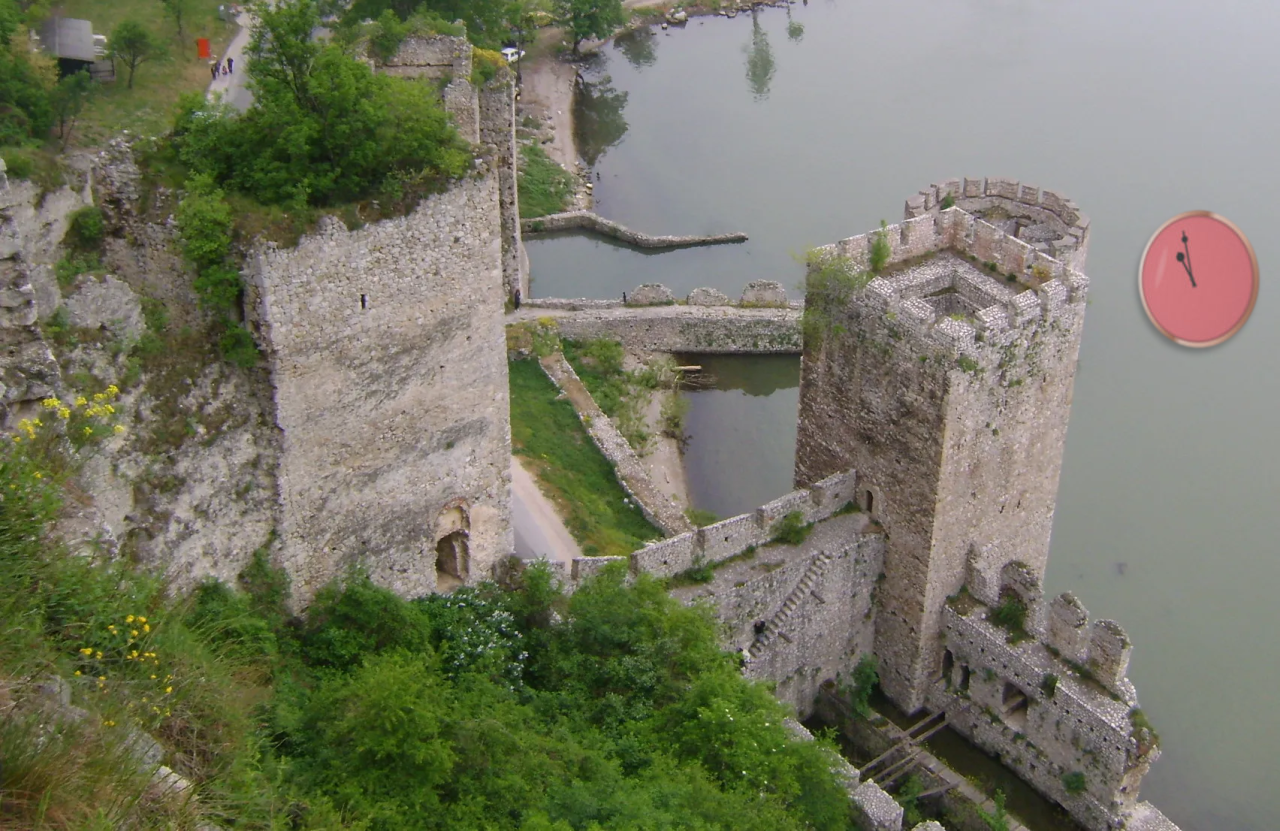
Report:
10,58
